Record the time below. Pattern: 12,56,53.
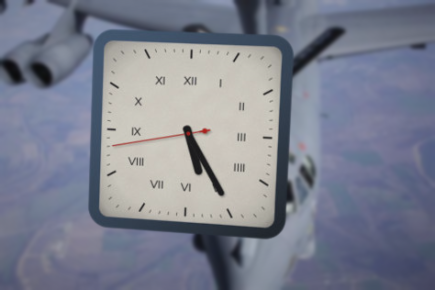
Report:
5,24,43
